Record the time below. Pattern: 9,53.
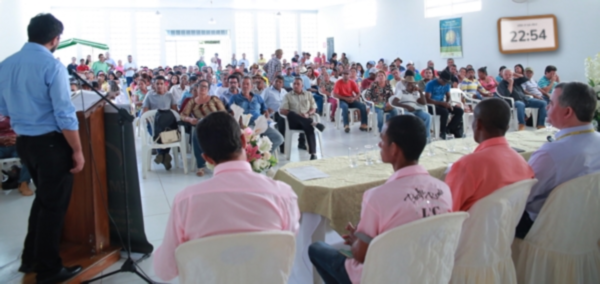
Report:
22,54
